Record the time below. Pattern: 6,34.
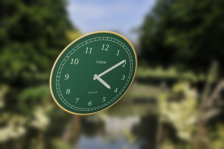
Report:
4,09
